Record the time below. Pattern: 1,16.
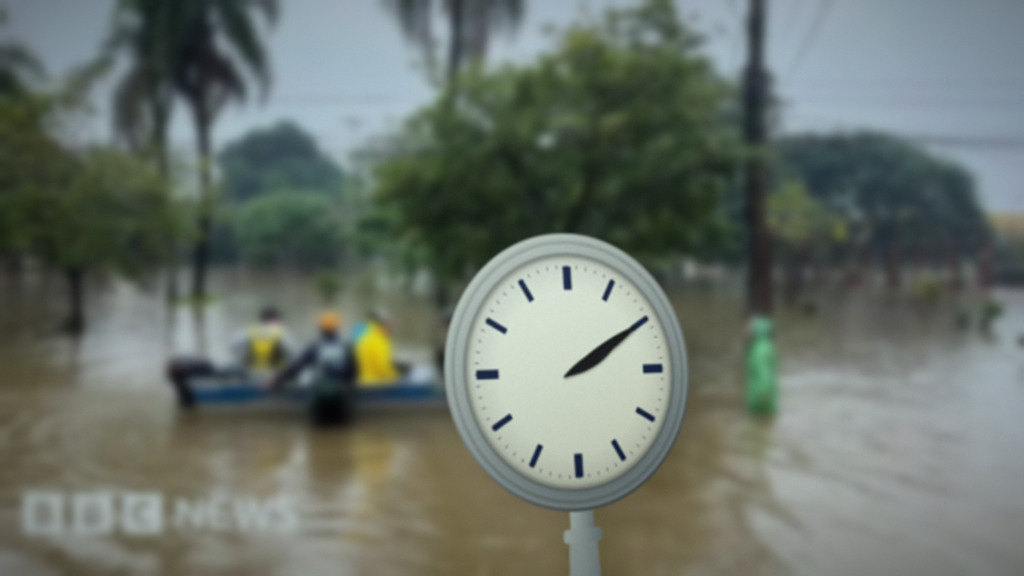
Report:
2,10
